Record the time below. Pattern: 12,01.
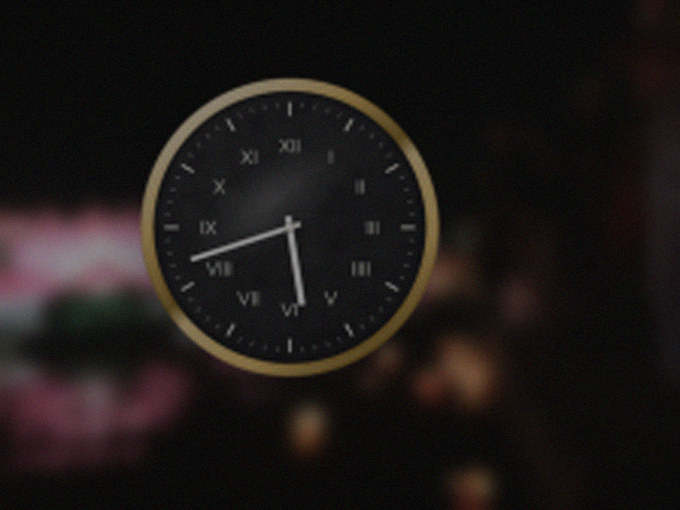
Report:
5,42
